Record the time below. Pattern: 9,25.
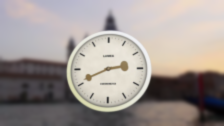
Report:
2,41
